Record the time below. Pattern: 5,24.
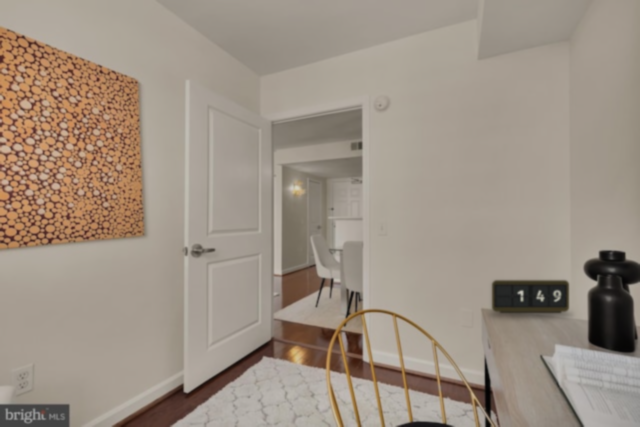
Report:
1,49
